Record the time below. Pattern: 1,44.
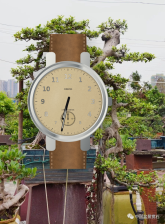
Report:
6,32
